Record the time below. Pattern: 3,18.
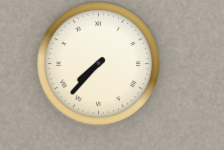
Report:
7,37
